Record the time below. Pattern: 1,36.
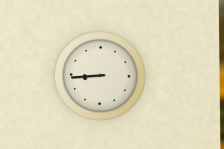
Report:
8,44
